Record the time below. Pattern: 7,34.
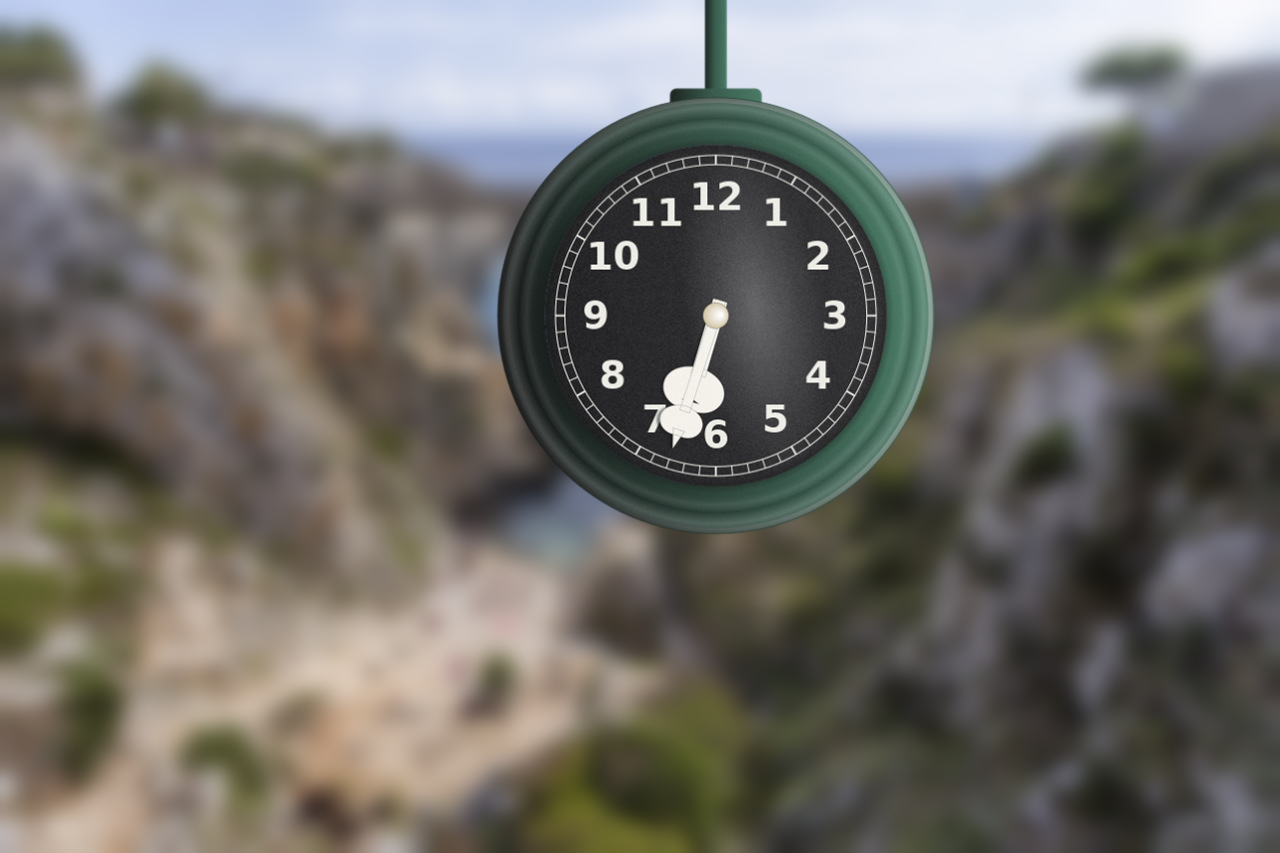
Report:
6,33
